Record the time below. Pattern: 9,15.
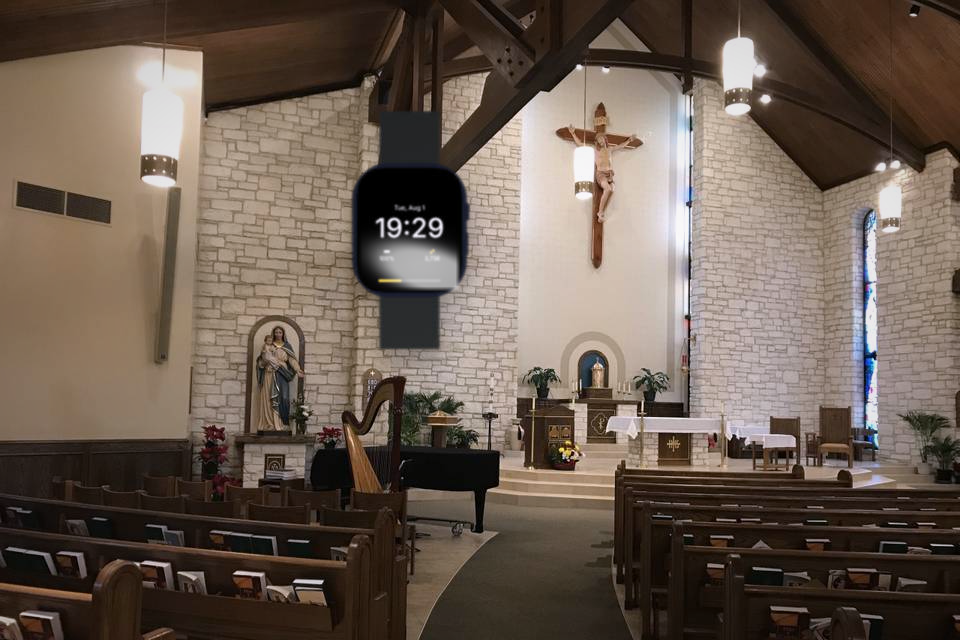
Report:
19,29
